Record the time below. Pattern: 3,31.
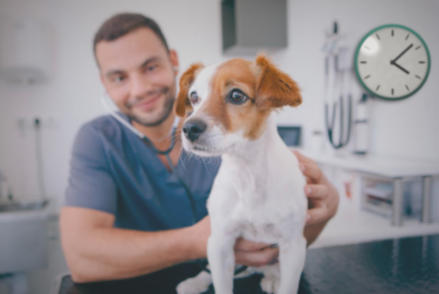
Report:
4,08
